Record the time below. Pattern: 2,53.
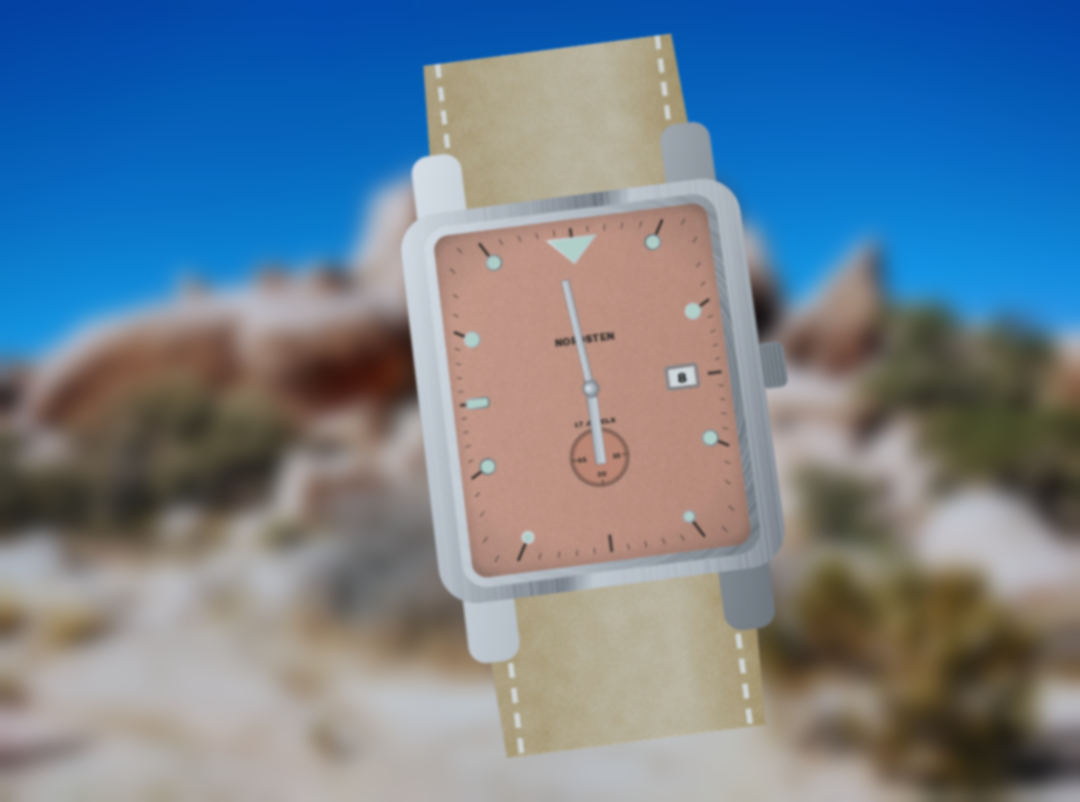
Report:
5,59
